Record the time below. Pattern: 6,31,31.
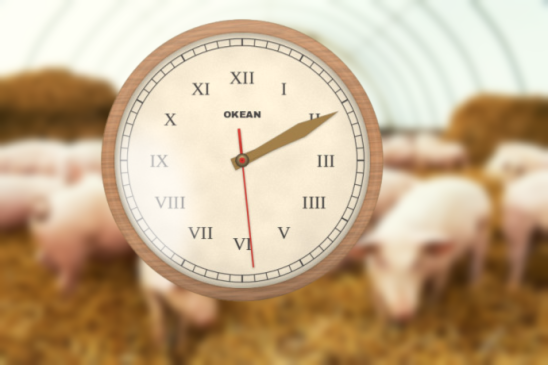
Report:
2,10,29
